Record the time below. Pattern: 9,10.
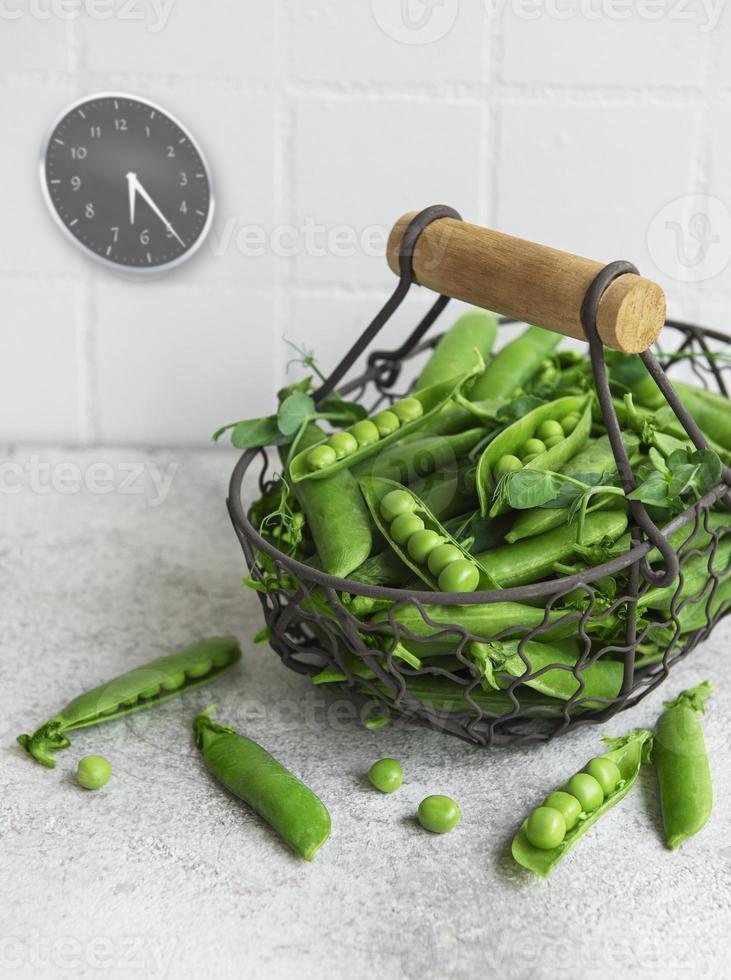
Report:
6,25
